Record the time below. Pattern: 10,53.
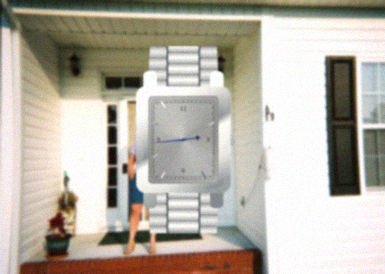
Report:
2,44
